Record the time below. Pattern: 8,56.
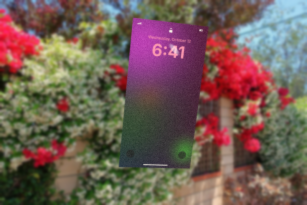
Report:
6,41
